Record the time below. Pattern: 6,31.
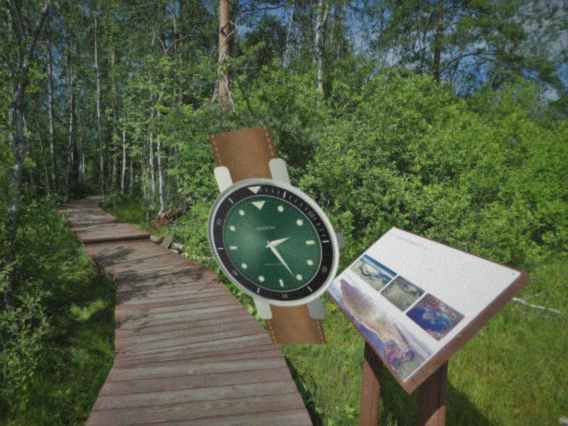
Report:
2,26
